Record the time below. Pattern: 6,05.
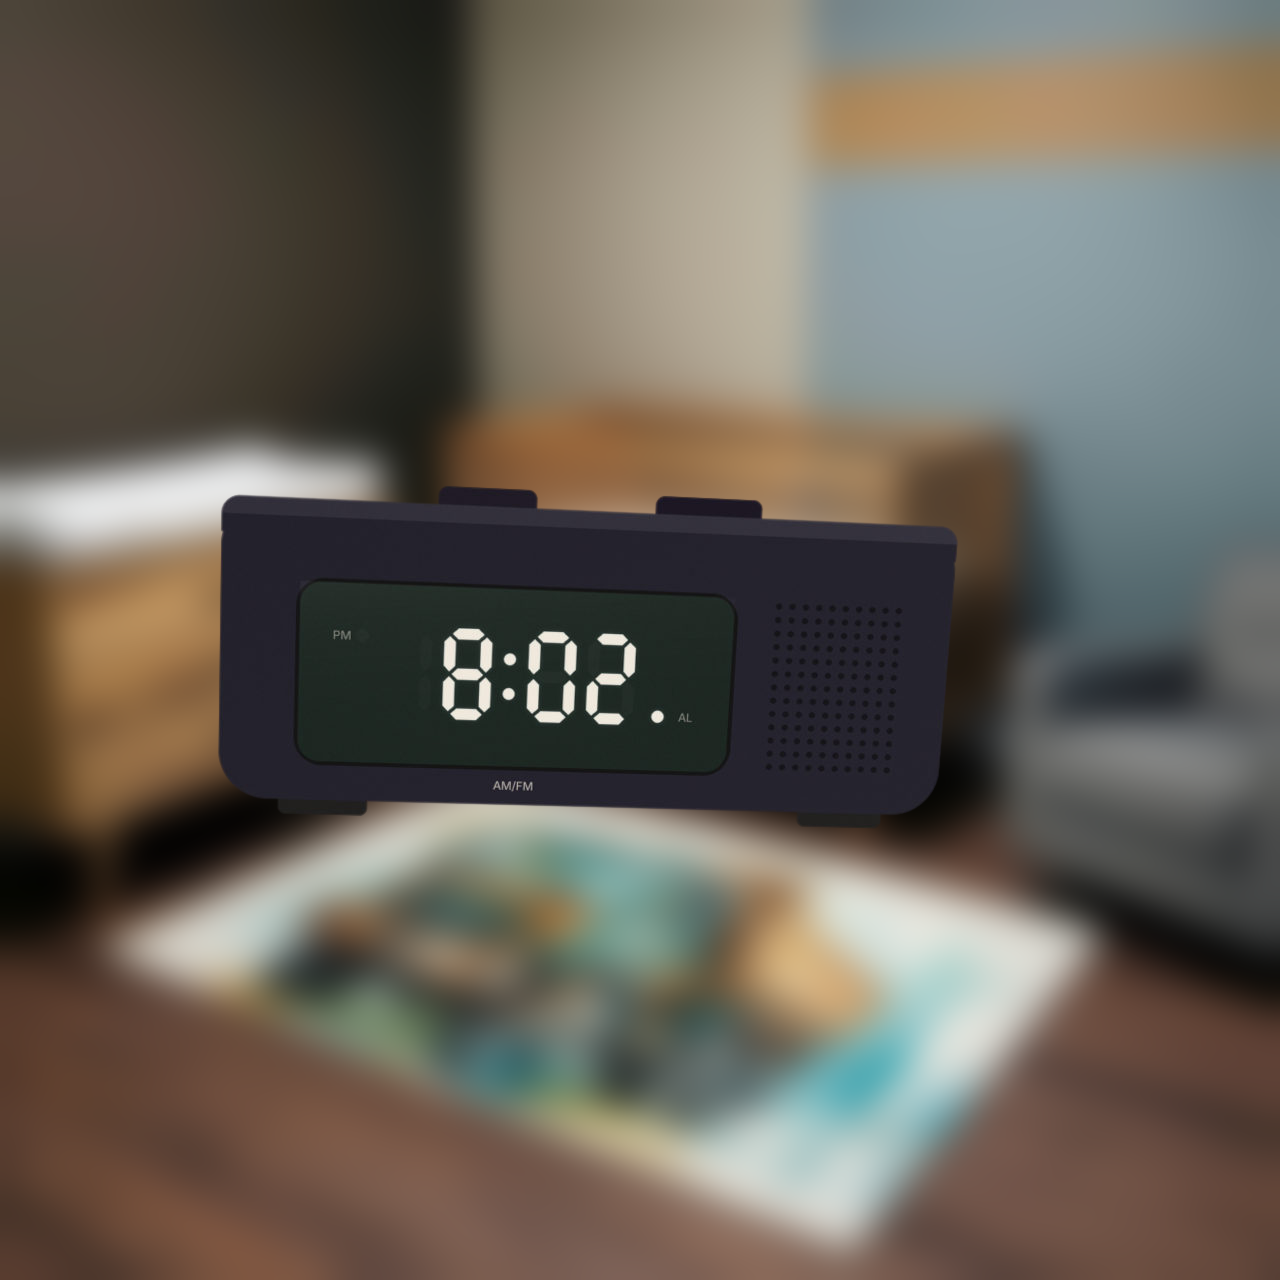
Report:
8,02
